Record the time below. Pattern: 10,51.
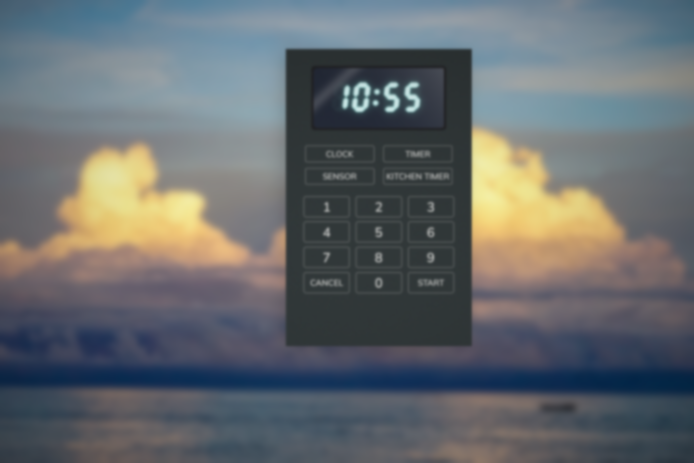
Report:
10,55
